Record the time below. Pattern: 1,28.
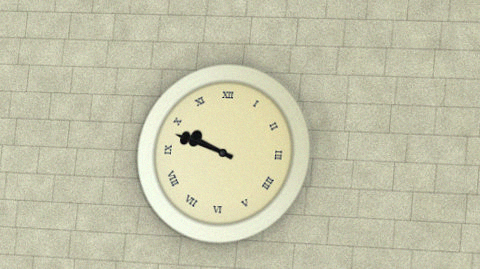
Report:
9,48
